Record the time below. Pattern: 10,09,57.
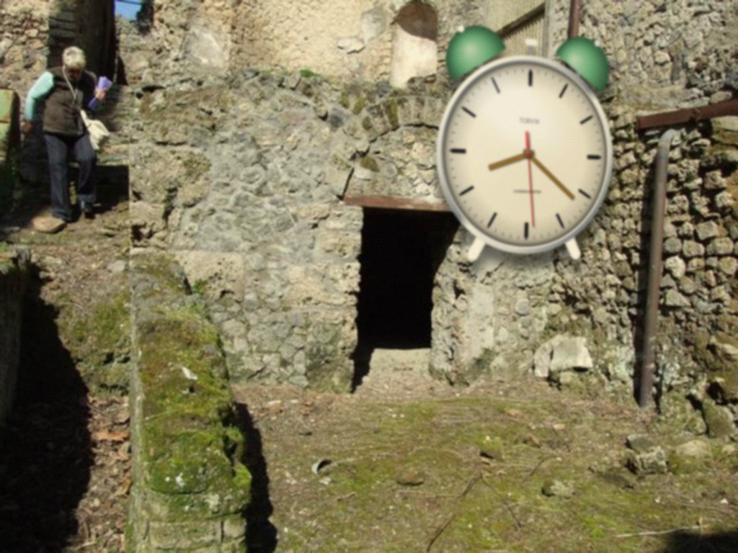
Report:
8,21,29
